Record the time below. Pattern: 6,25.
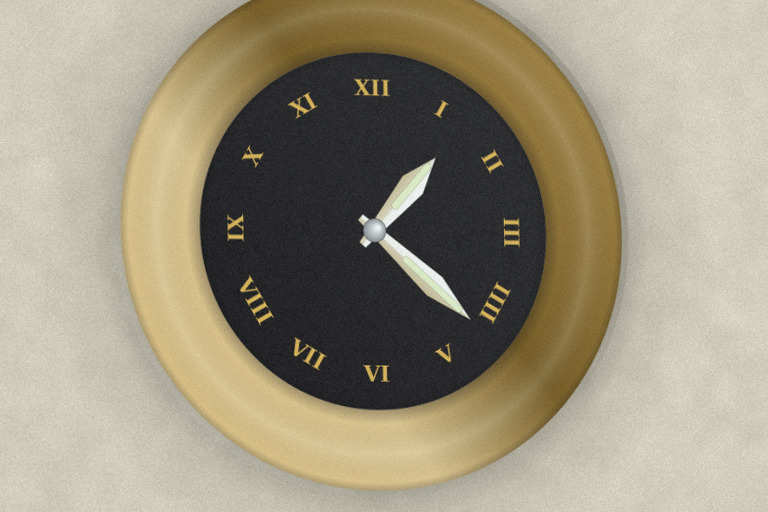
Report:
1,22
